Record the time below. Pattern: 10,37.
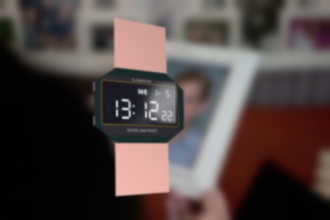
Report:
13,12
